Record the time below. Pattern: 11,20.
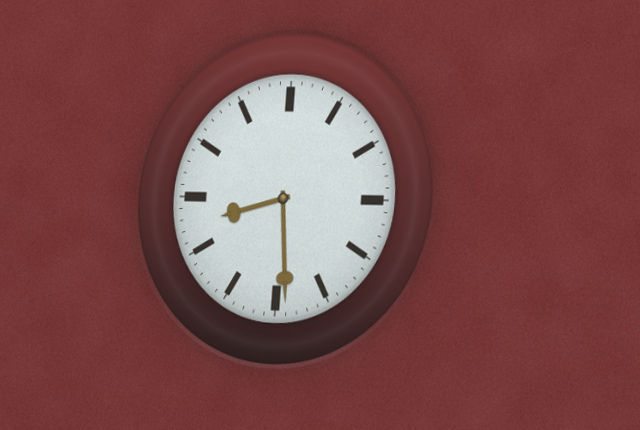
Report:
8,29
